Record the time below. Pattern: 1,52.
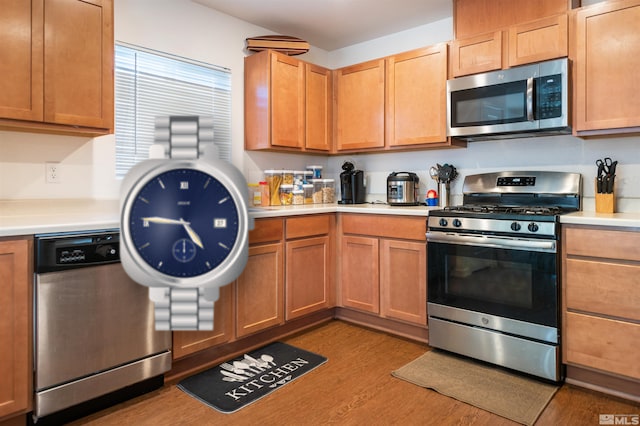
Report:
4,46
